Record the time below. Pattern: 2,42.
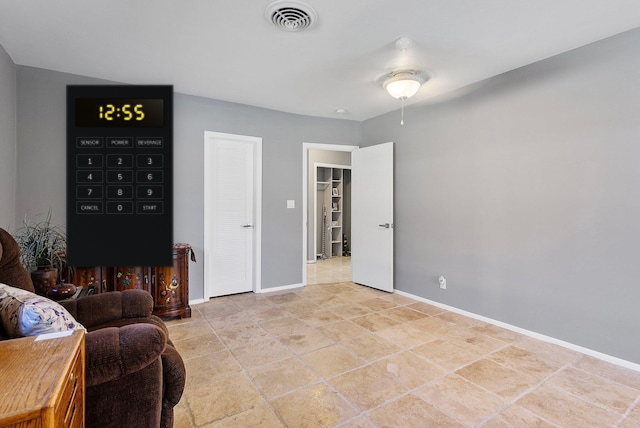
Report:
12,55
